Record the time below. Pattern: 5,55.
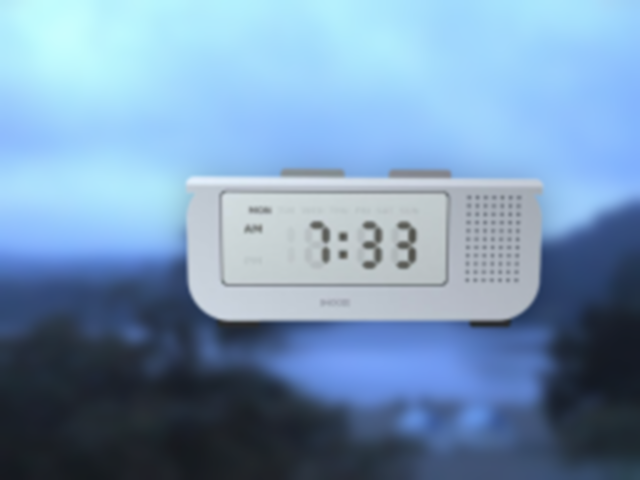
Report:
7,33
